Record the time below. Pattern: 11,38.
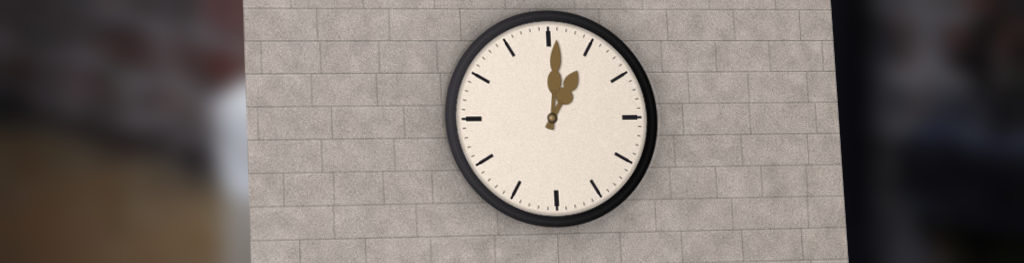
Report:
1,01
